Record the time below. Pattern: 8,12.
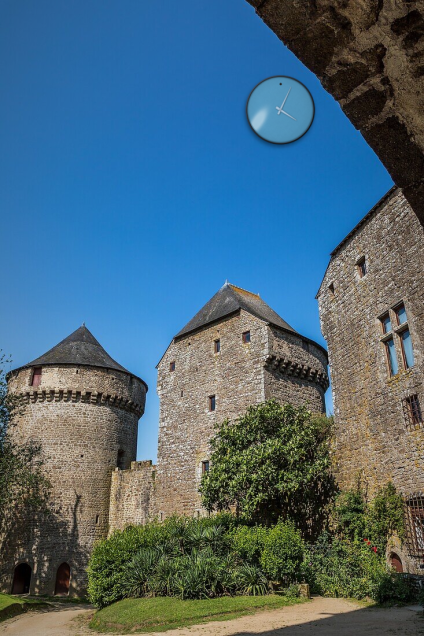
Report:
4,04
